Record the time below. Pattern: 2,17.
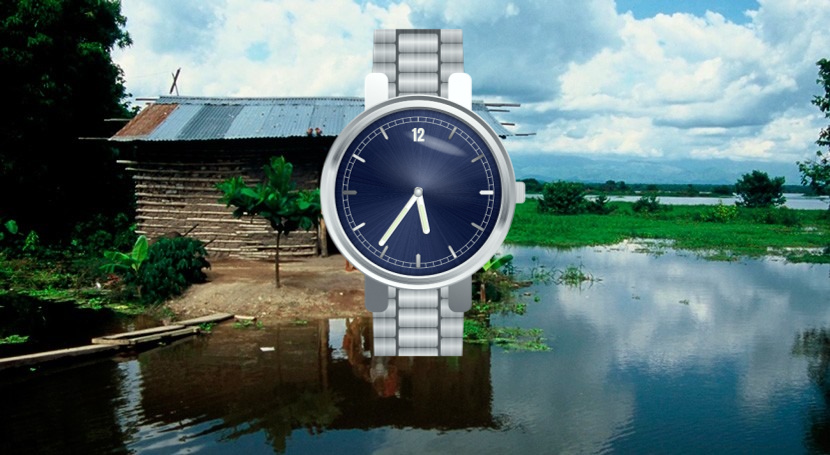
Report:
5,36
